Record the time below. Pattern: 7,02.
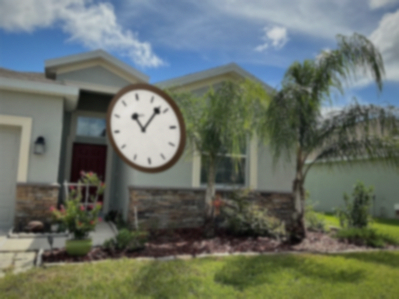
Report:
11,08
